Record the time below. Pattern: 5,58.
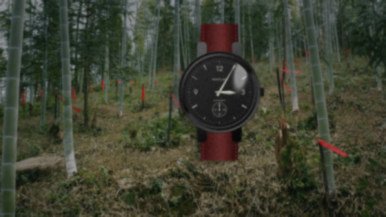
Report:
3,05
